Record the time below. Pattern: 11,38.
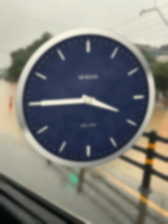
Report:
3,45
